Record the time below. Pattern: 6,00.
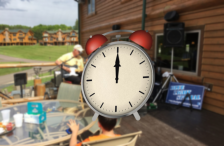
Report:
12,00
